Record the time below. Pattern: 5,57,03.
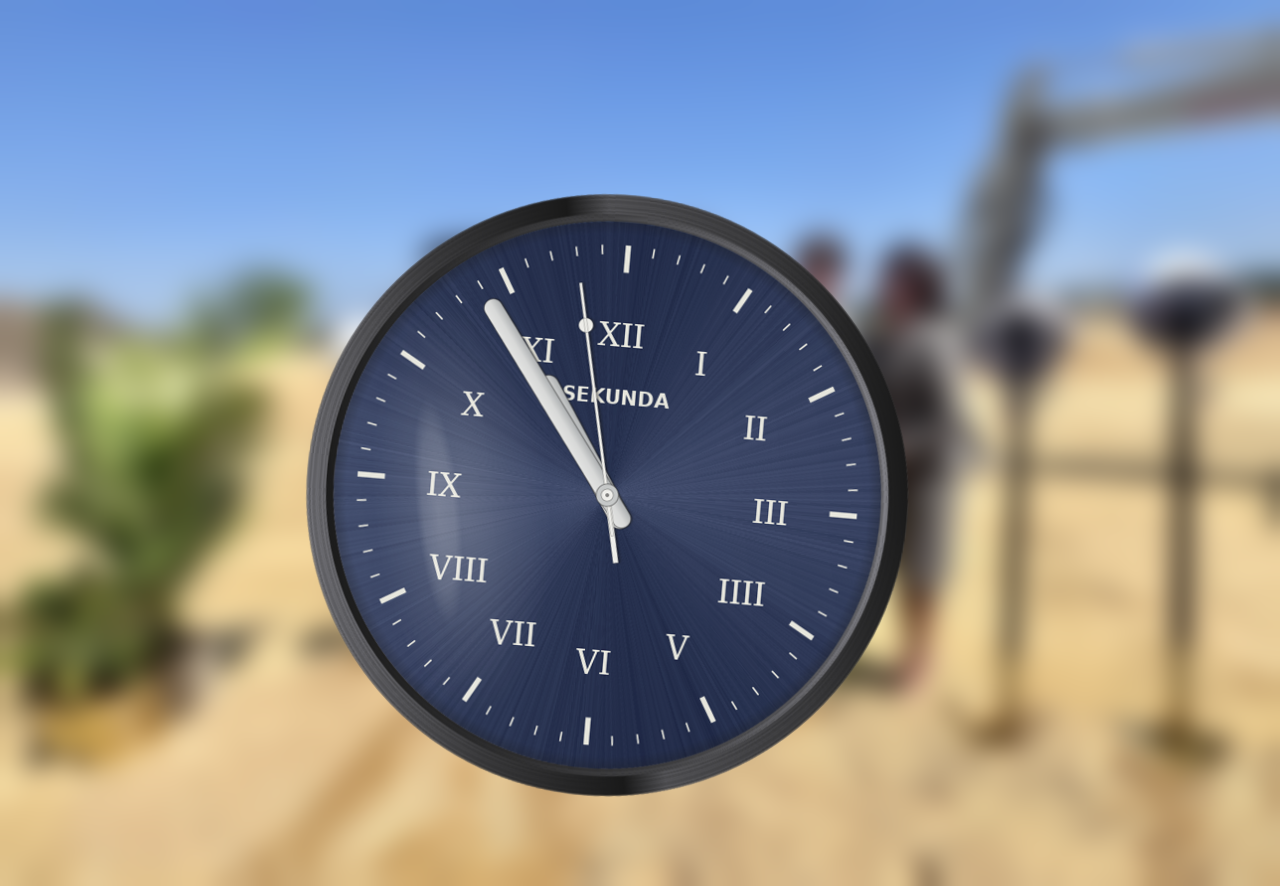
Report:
10,53,58
